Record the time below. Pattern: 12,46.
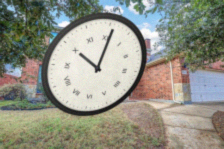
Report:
10,01
